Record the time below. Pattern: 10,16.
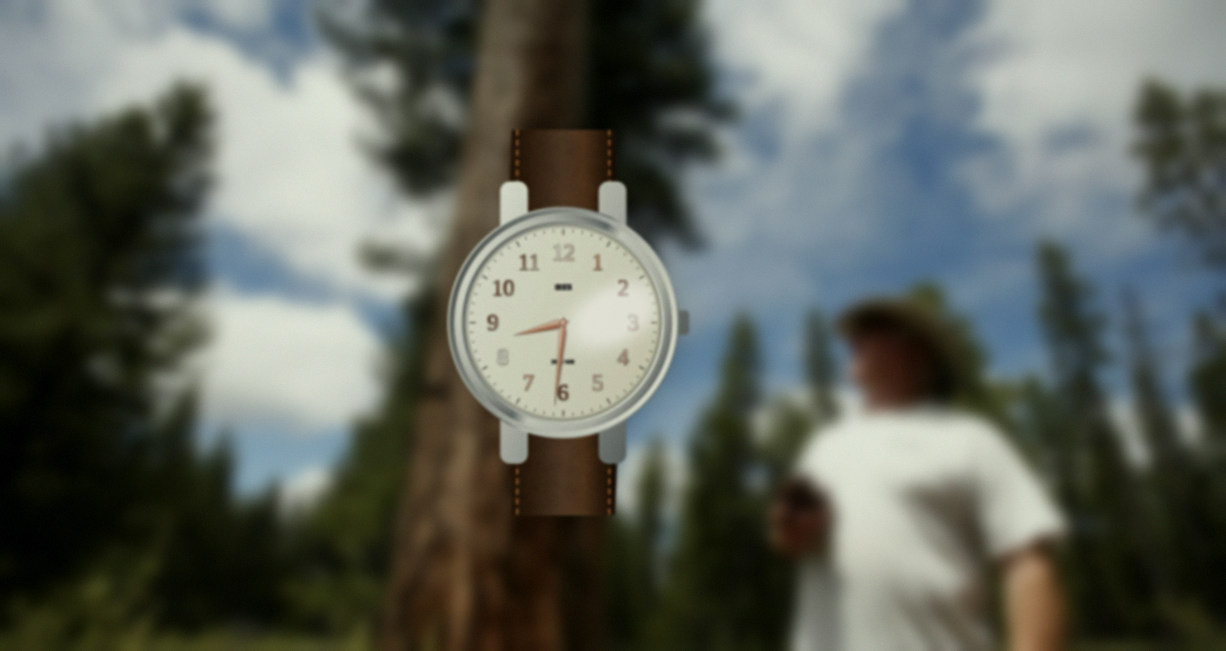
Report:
8,31
